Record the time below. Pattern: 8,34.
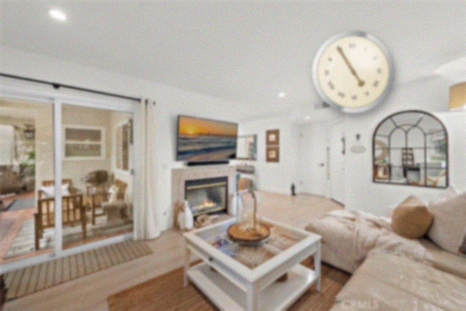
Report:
4,55
